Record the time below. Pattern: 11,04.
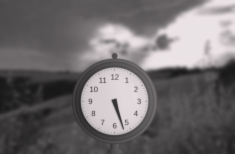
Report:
5,27
